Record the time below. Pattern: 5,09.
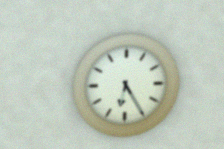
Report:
6,25
